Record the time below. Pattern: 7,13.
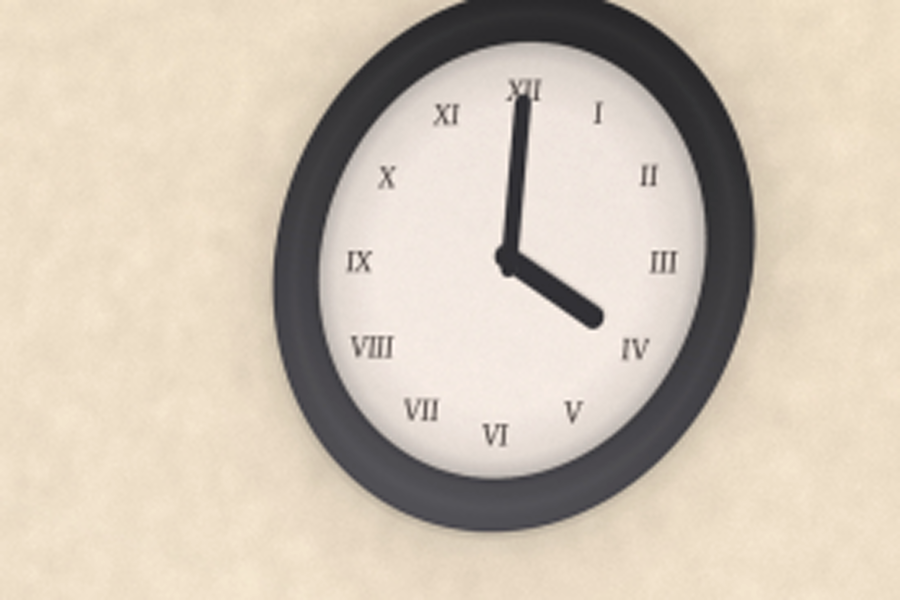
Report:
4,00
